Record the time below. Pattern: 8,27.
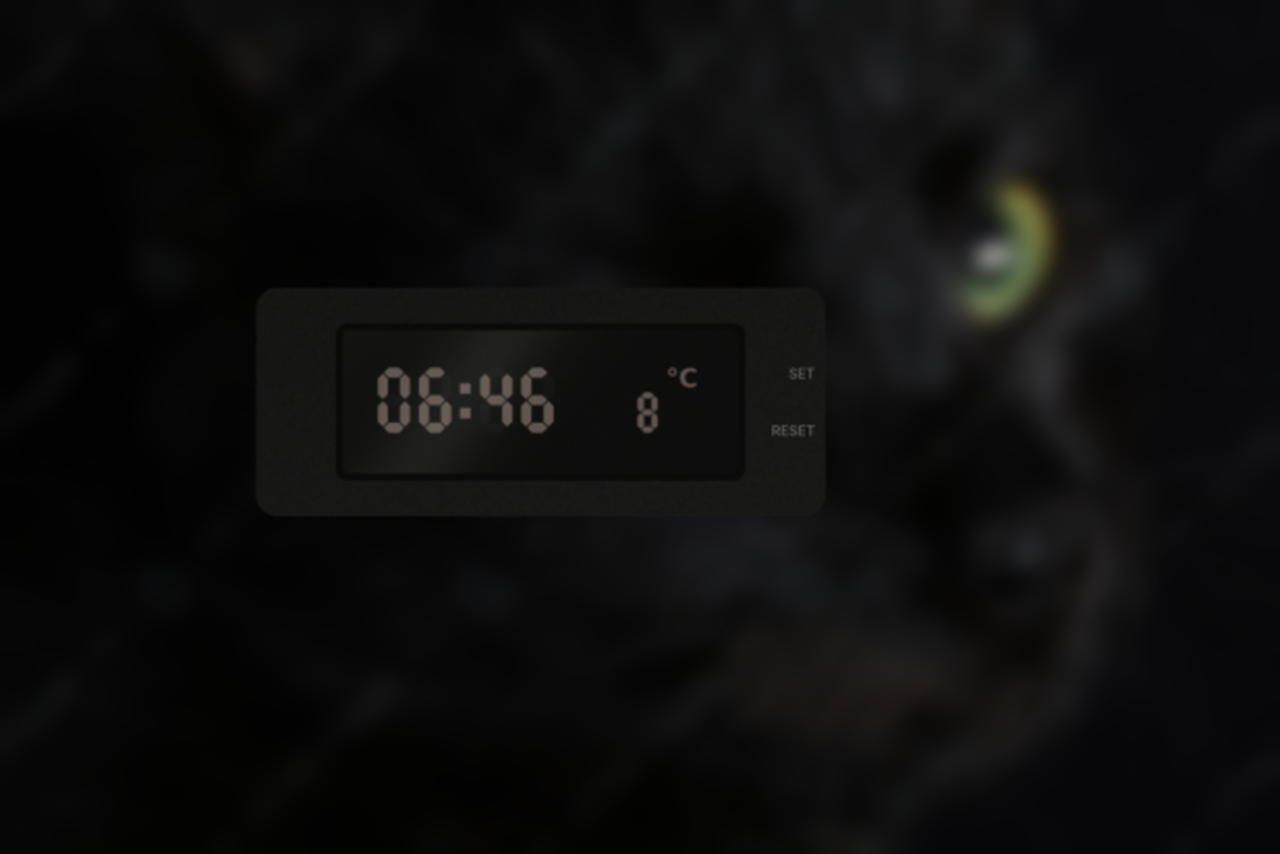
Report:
6,46
